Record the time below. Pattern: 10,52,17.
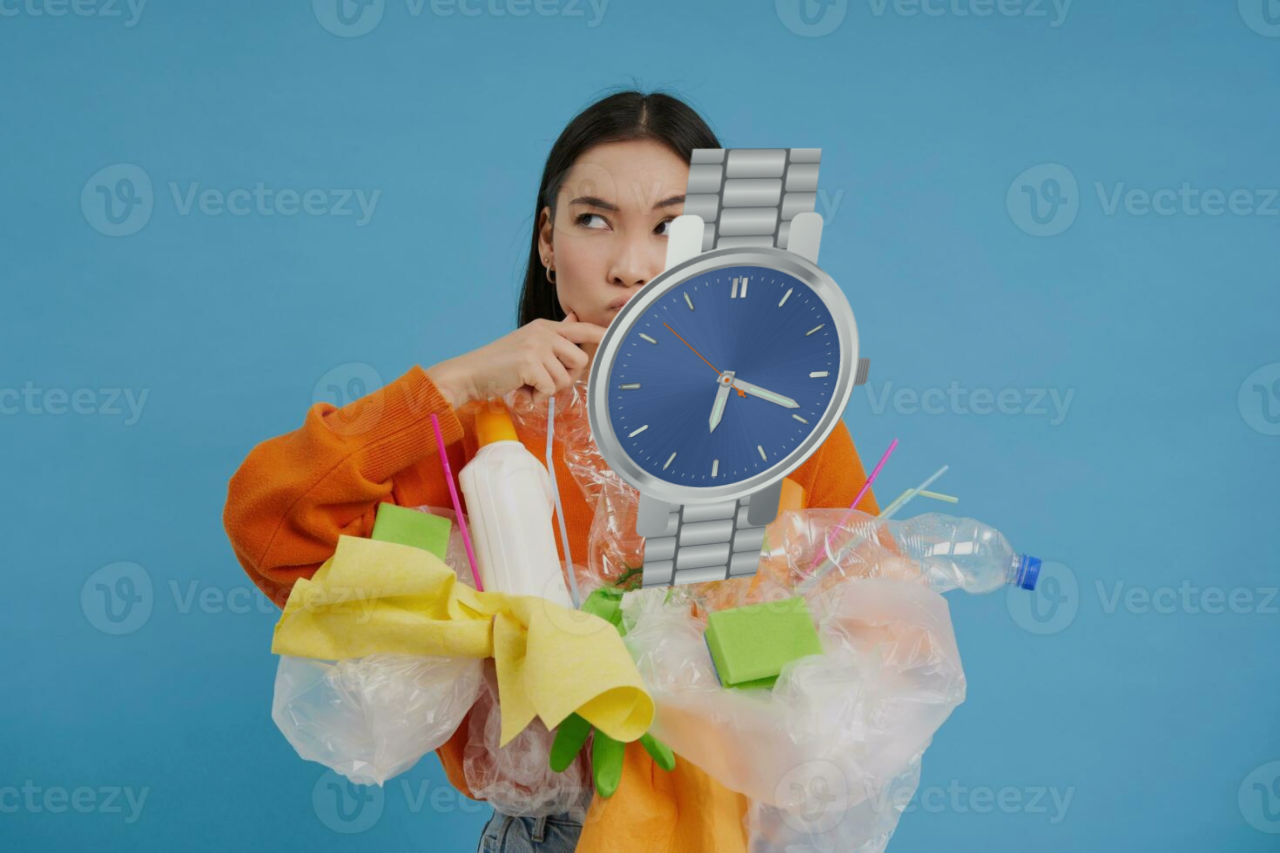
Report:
6,18,52
